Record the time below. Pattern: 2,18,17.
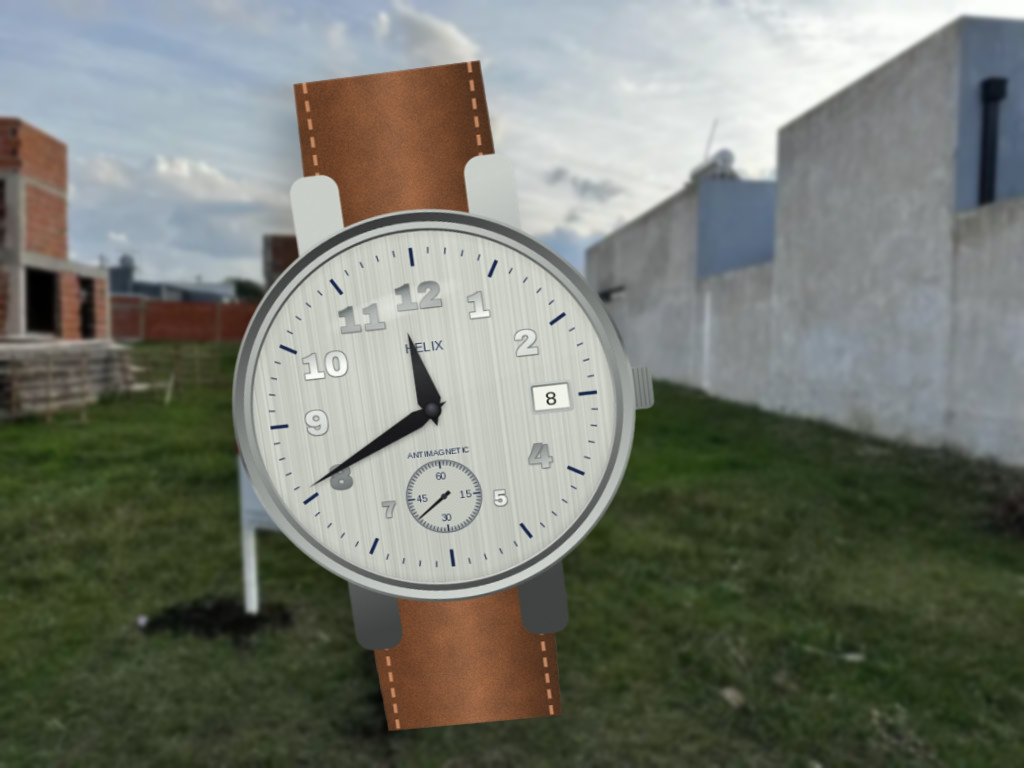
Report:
11,40,39
